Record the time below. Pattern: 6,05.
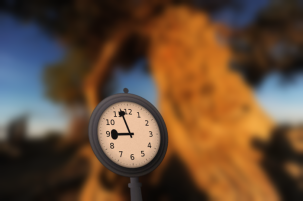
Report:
8,57
